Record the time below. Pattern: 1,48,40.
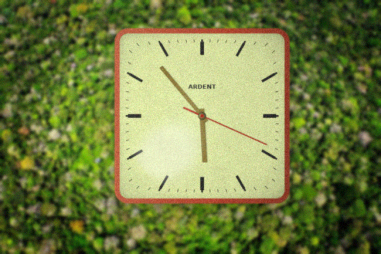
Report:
5,53,19
